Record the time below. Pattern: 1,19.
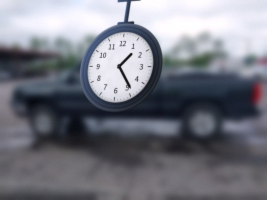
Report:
1,24
